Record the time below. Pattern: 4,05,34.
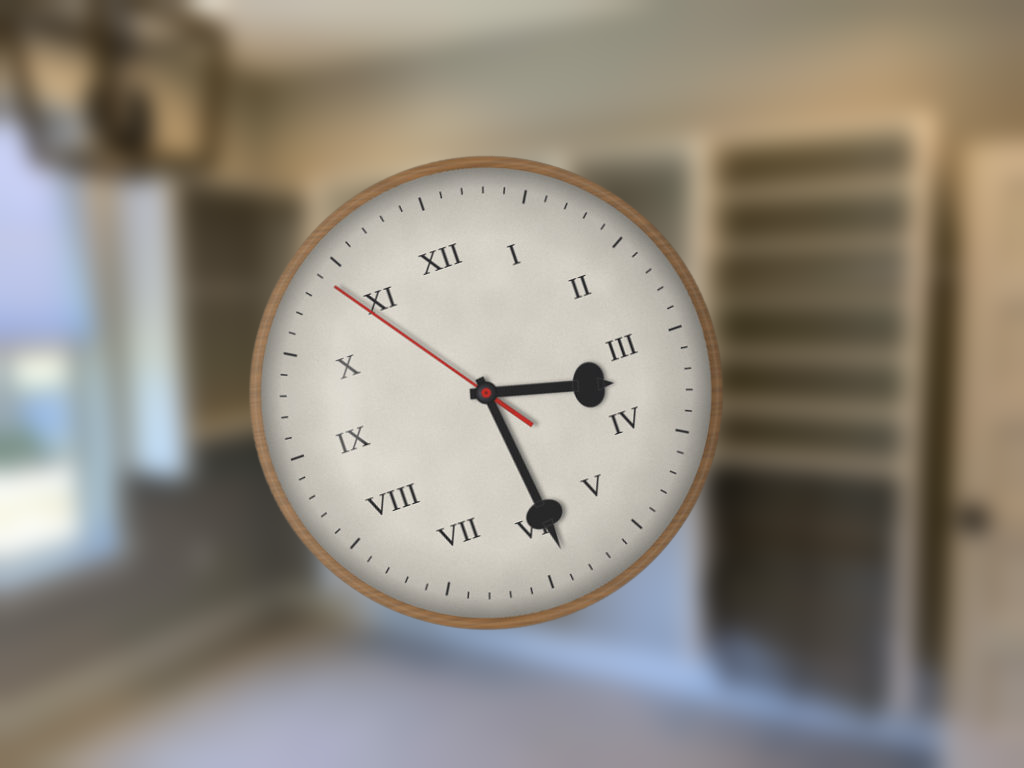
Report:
3,28,54
